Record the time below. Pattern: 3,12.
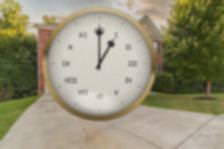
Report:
1,00
